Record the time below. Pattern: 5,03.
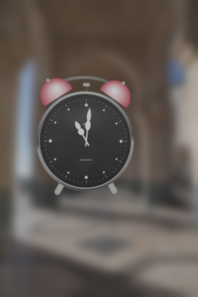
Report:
11,01
